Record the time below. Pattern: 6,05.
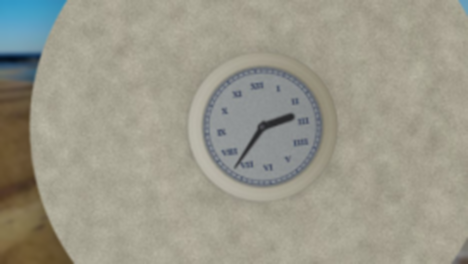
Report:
2,37
